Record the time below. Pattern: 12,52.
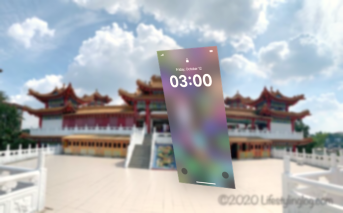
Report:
3,00
